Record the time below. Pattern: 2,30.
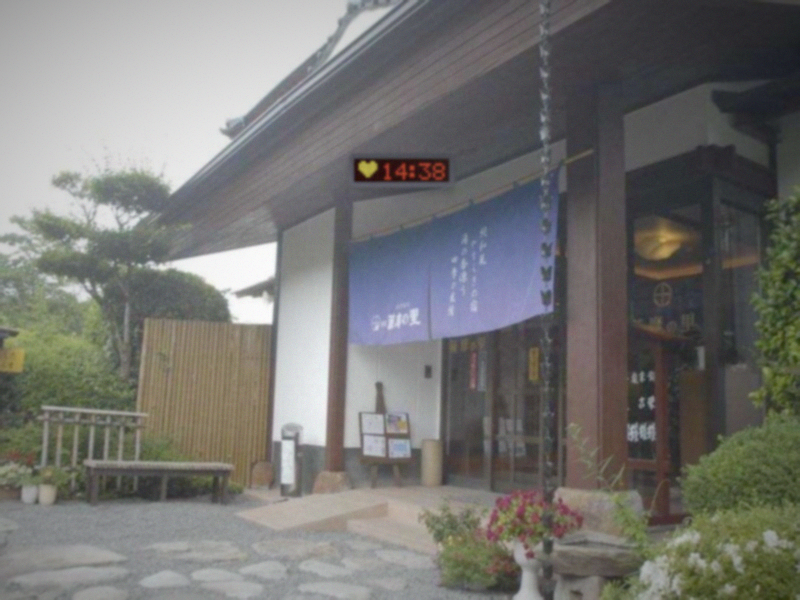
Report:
14,38
